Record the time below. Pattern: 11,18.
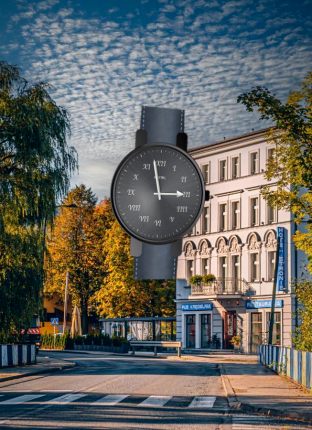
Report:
2,58
